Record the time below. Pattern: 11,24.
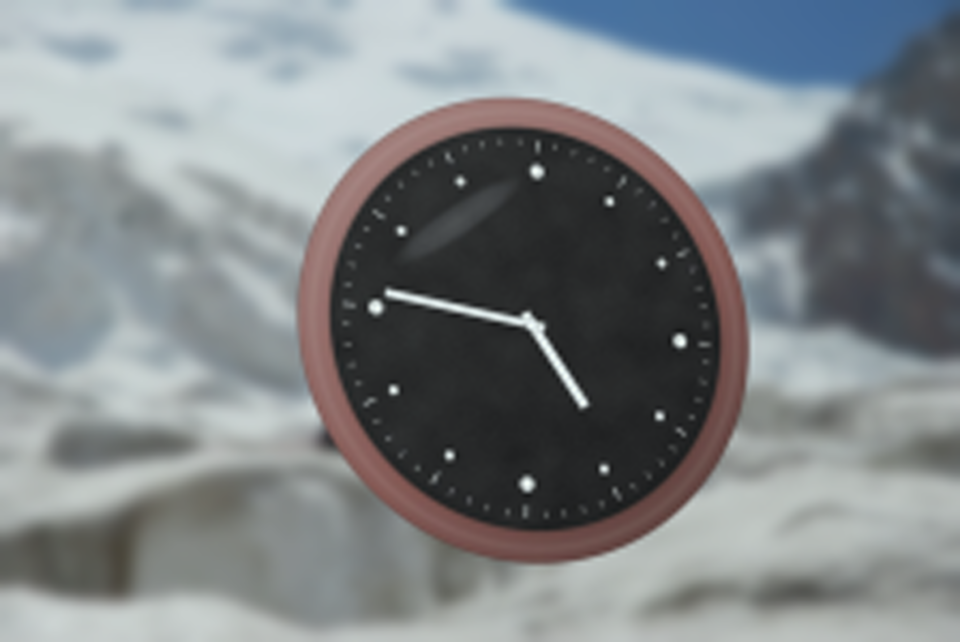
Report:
4,46
